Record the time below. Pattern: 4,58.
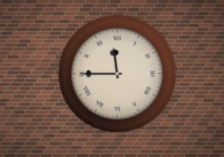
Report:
11,45
